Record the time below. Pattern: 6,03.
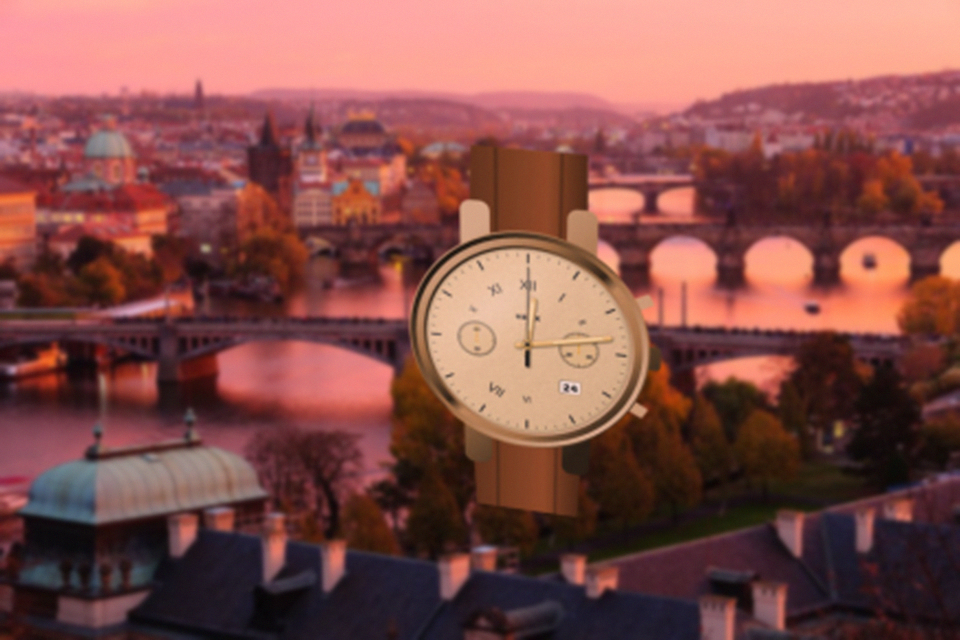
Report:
12,13
